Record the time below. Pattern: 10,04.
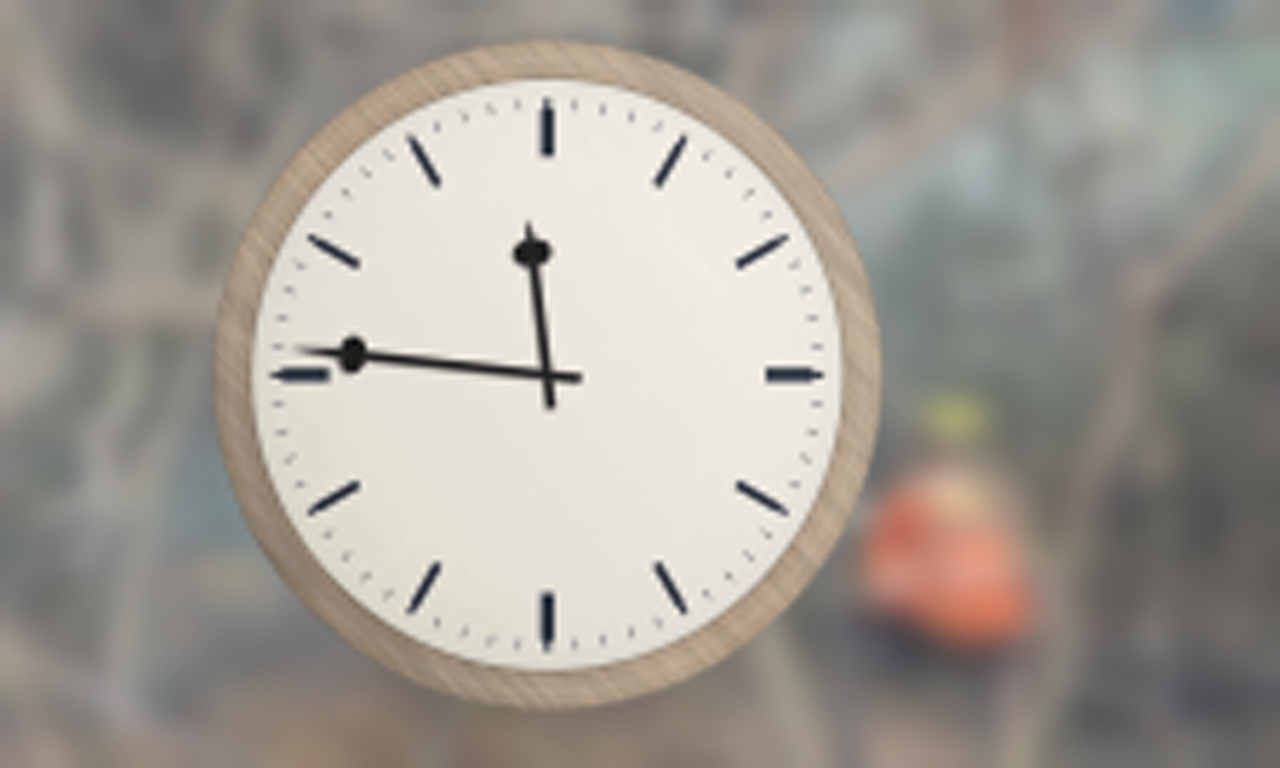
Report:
11,46
